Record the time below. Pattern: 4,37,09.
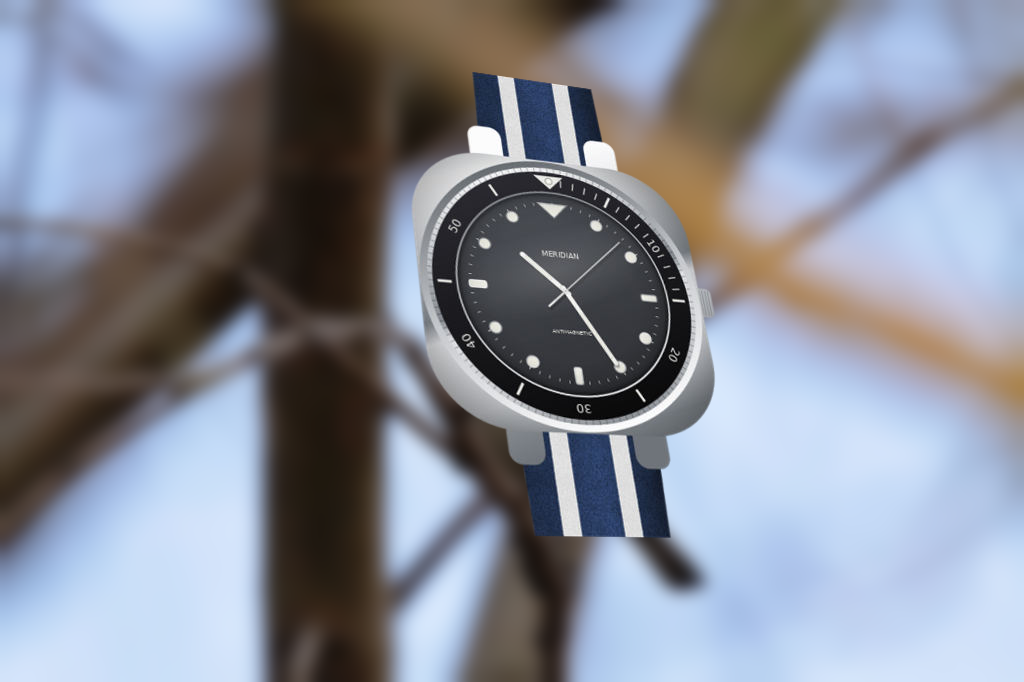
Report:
10,25,08
